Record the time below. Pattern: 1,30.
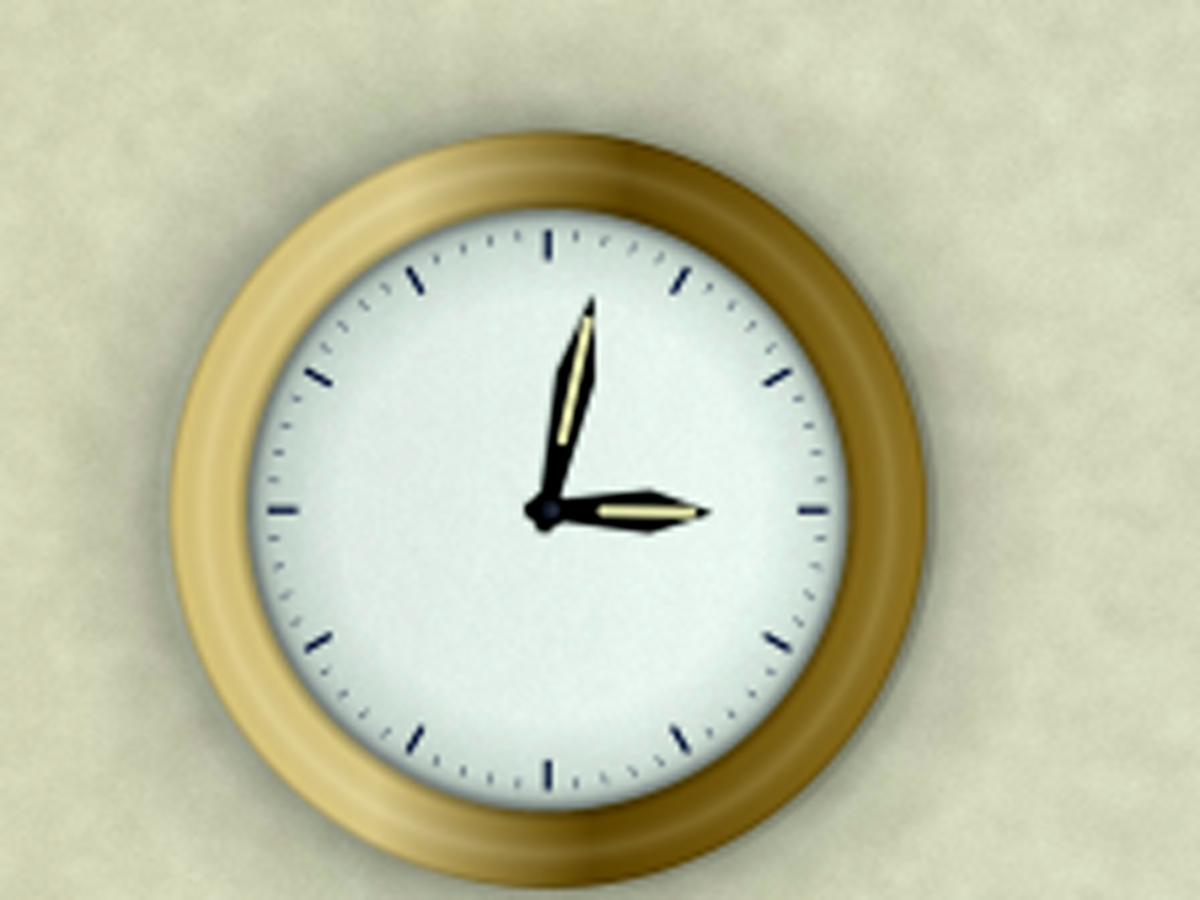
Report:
3,02
